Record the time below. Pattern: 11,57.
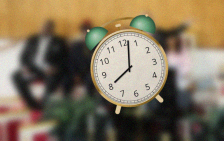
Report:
8,02
